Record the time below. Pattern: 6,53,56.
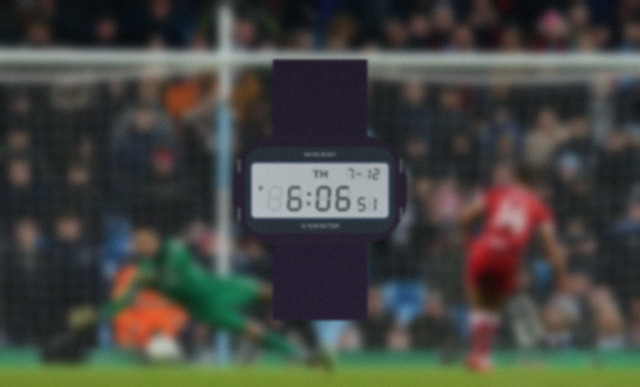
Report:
6,06,51
